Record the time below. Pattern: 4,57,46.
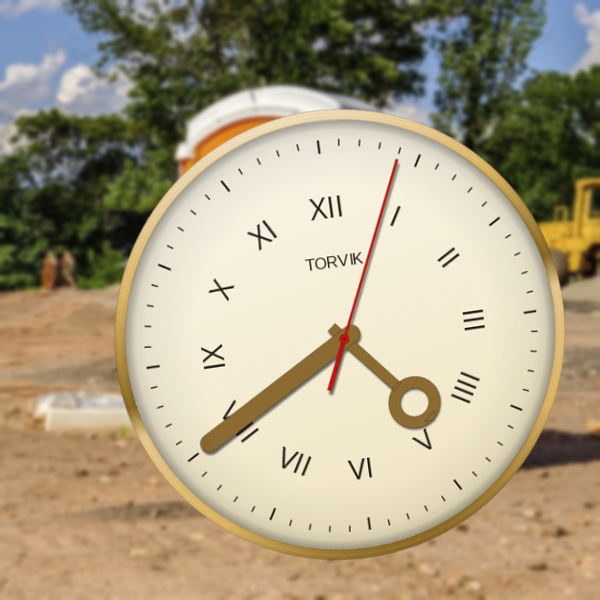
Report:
4,40,04
